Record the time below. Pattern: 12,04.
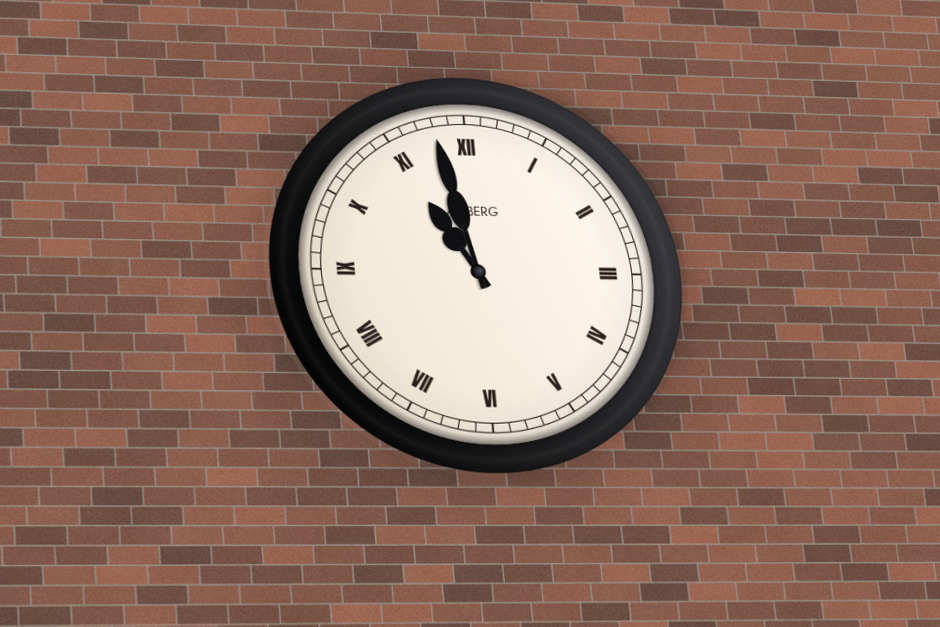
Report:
10,58
